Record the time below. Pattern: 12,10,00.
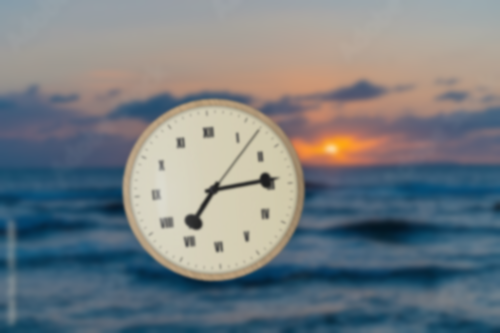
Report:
7,14,07
